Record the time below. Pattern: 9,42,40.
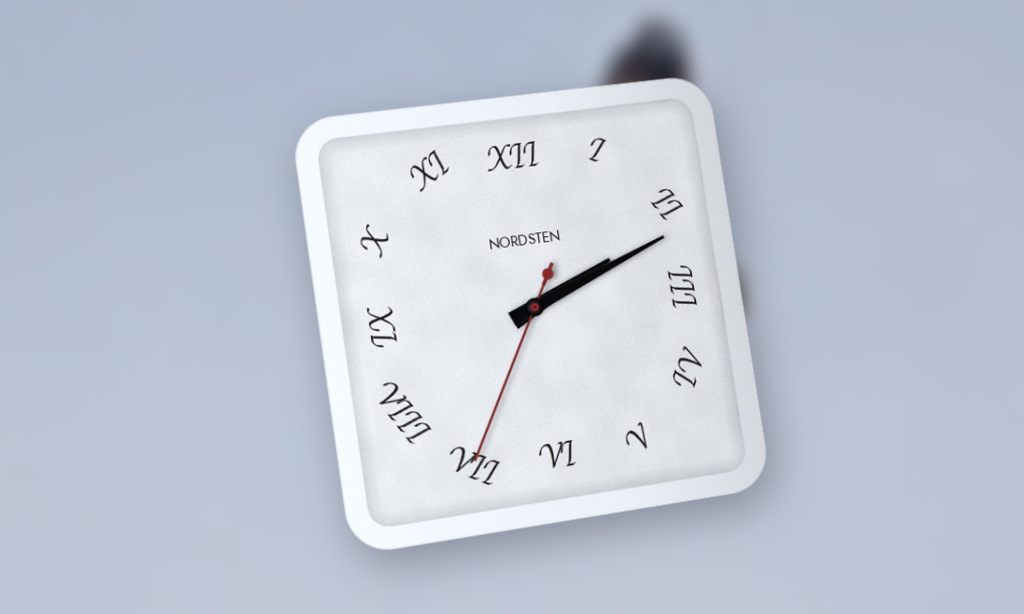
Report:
2,11,35
